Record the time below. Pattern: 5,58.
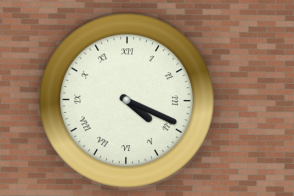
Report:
4,19
